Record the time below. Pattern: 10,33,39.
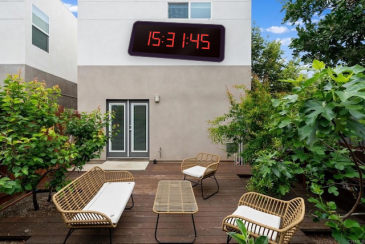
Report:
15,31,45
